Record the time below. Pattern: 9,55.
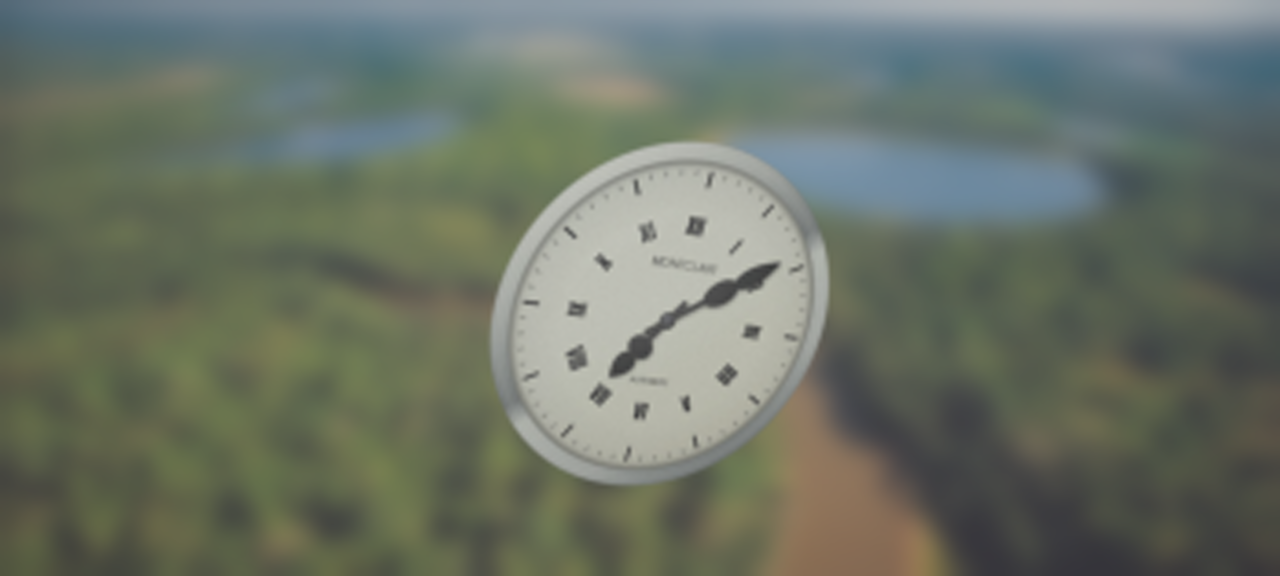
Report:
7,09
